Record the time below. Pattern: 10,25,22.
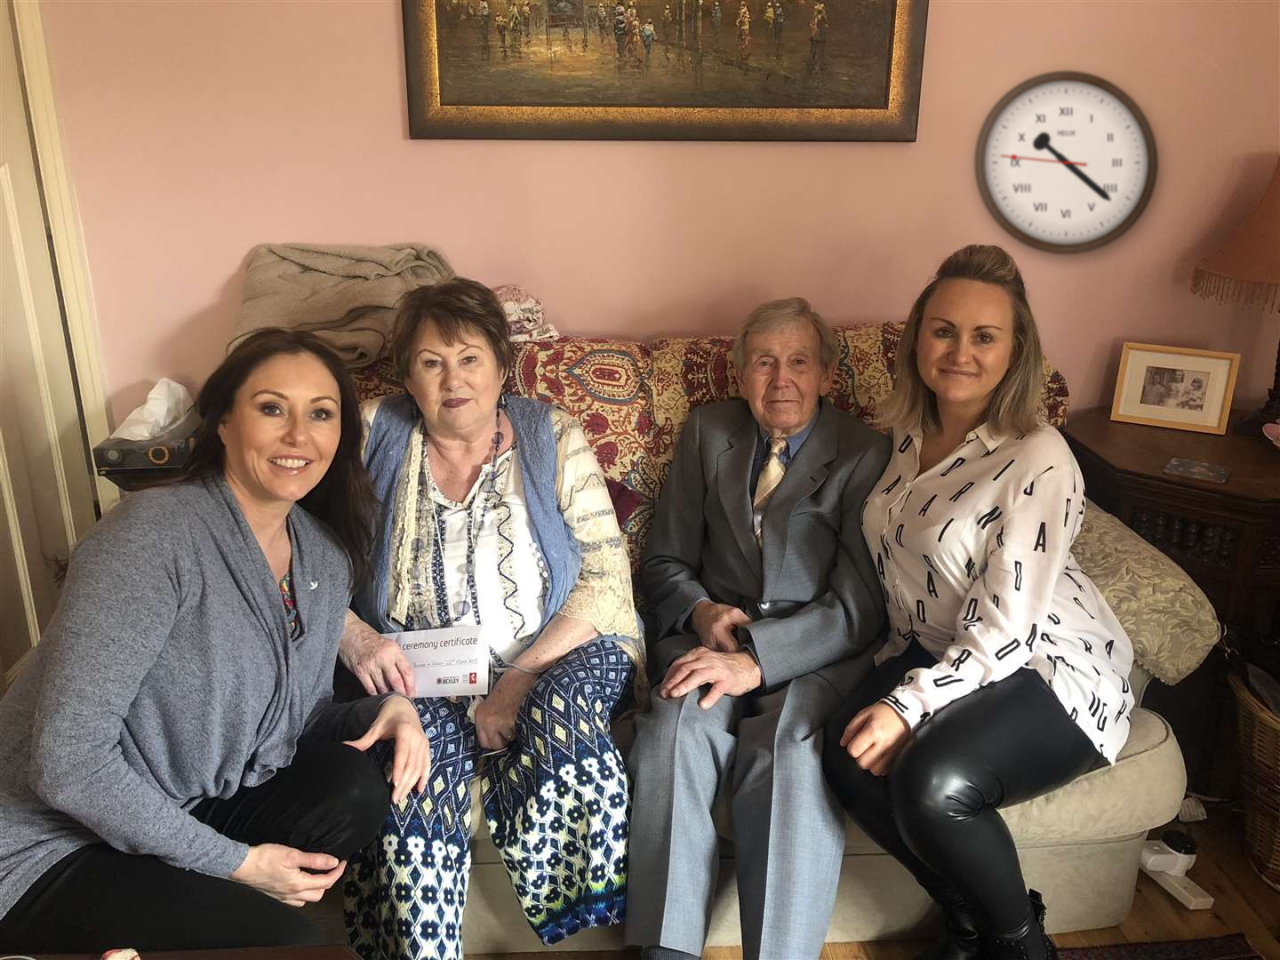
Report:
10,21,46
